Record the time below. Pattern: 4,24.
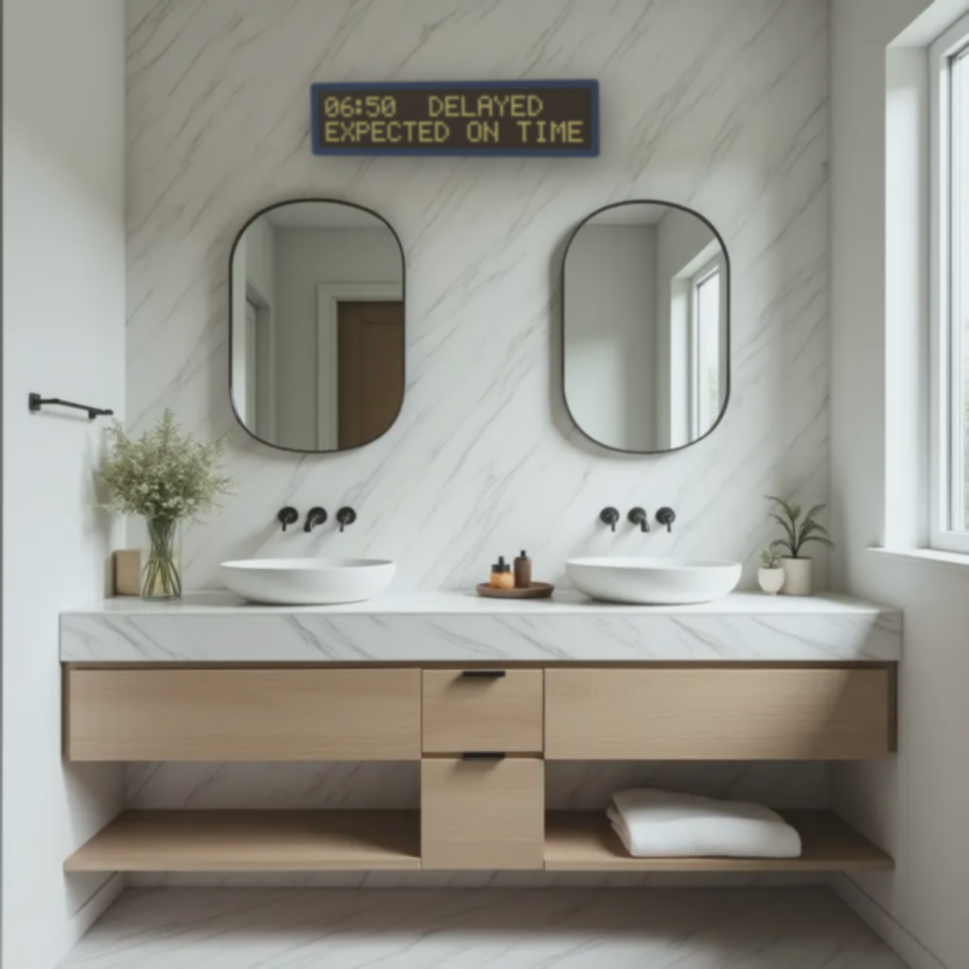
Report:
6,50
